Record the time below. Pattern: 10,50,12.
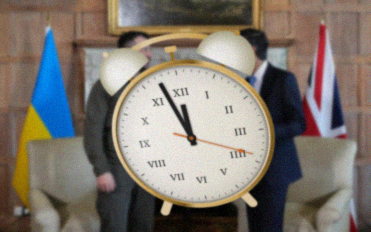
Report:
11,57,19
